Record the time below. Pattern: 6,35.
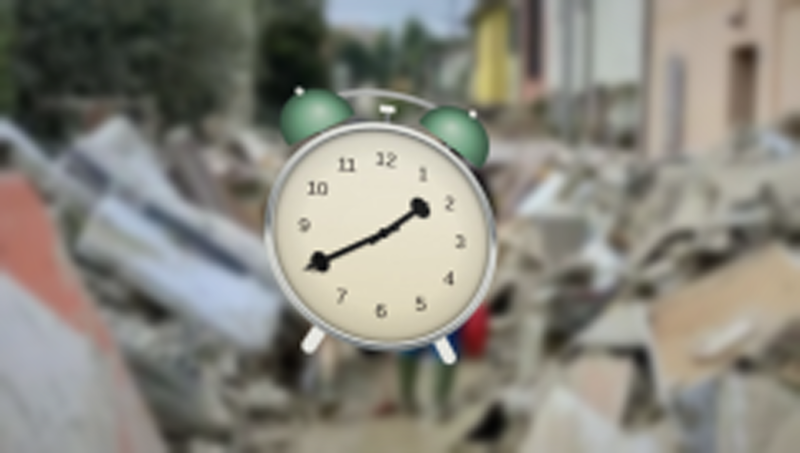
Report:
1,40
